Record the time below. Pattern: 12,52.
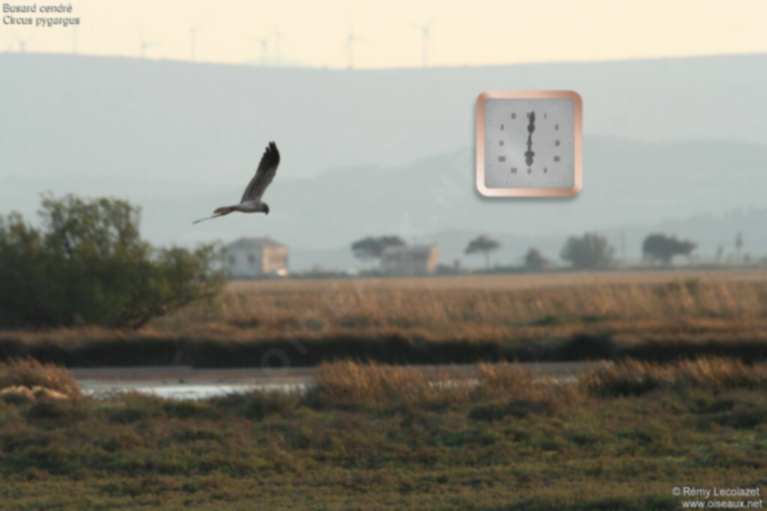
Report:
6,01
